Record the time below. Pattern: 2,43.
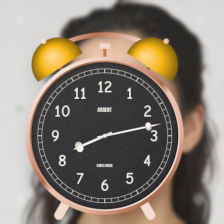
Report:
8,13
